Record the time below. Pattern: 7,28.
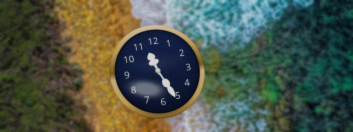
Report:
11,26
